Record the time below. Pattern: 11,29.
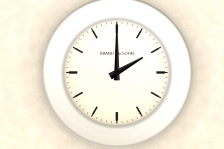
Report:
2,00
